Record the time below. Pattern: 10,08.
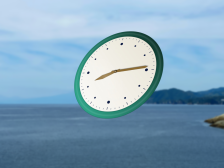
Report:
8,14
